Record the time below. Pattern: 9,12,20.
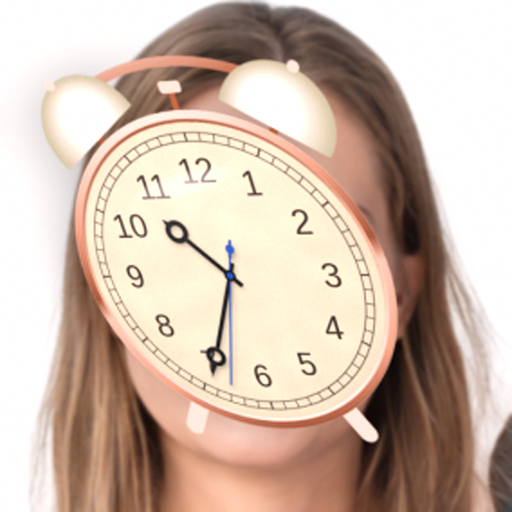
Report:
10,34,33
